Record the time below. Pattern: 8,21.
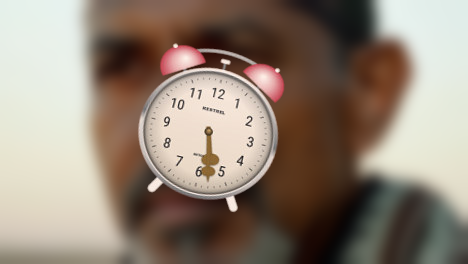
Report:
5,28
